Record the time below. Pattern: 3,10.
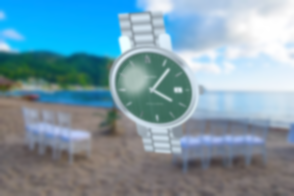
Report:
4,07
